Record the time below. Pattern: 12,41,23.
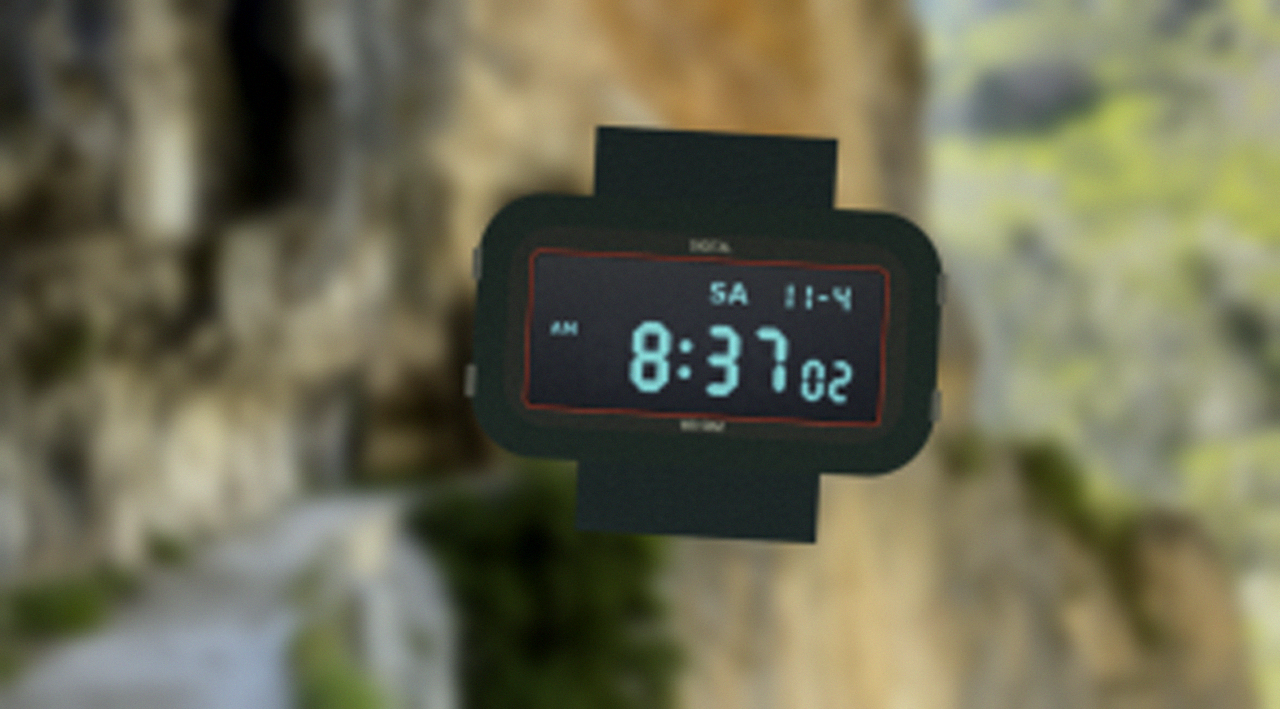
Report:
8,37,02
